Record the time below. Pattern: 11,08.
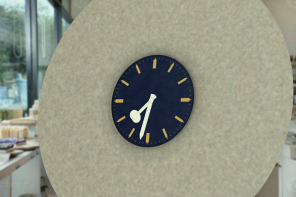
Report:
7,32
